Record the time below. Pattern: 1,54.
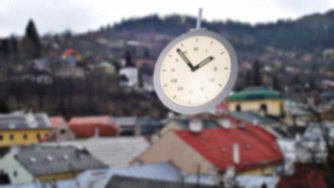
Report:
1,53
